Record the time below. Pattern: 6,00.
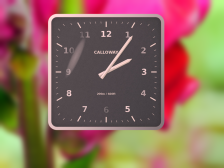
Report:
2,06
